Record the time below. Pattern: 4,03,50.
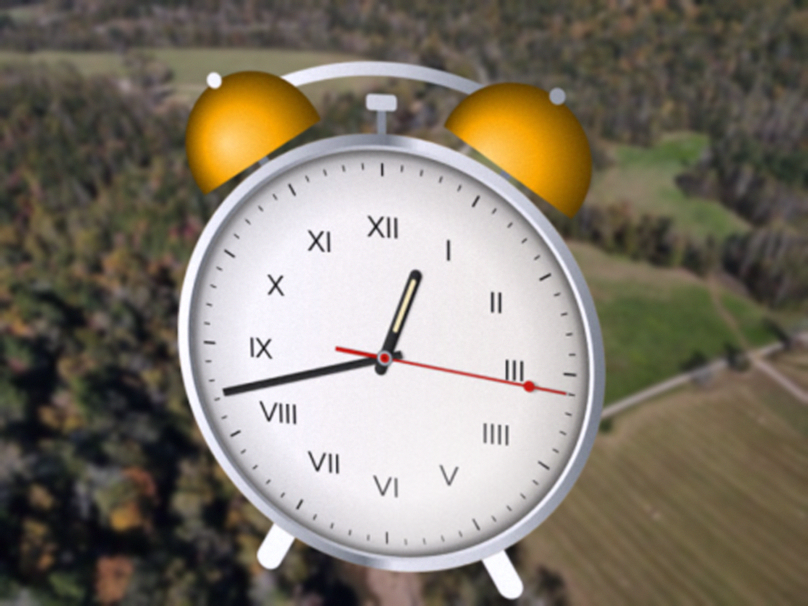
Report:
12,42,16
